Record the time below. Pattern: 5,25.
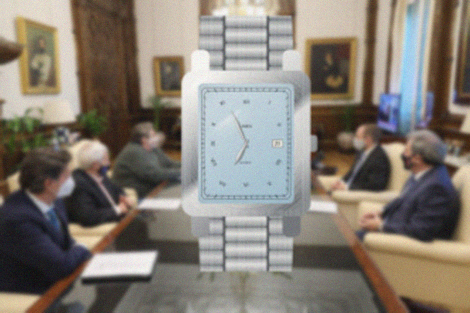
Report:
6,56
